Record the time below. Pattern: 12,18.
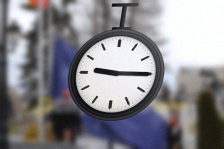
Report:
9,15
